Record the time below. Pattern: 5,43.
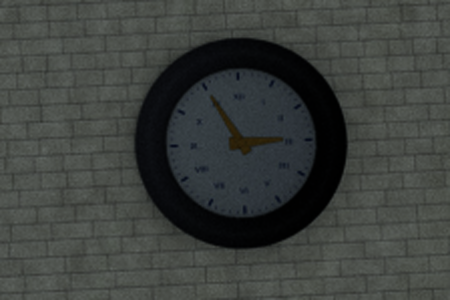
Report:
2,55
